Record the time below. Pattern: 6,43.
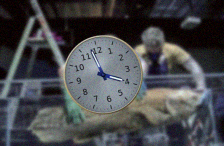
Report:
3,58
